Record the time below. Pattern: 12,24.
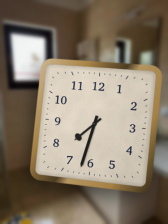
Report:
7,32
